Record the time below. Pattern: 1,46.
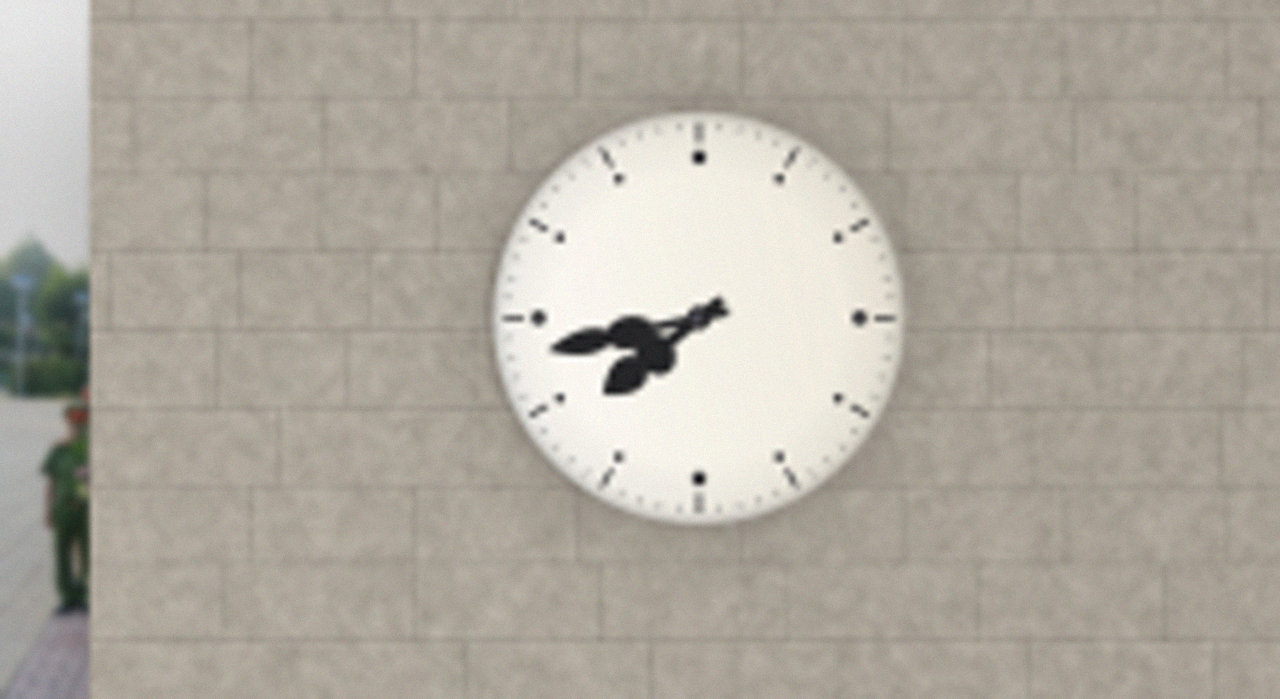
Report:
7,43
